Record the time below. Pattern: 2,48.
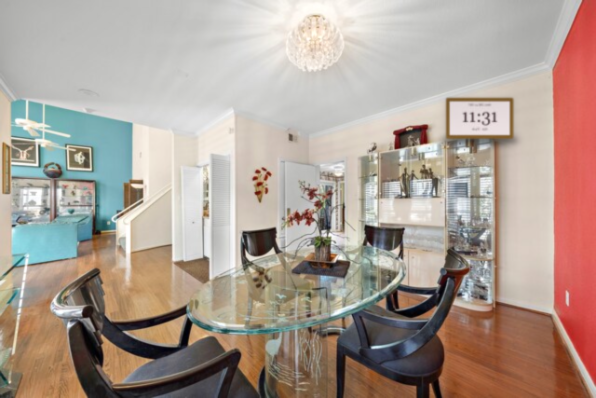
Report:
11,31
